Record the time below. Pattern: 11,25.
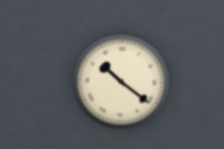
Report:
10,21
